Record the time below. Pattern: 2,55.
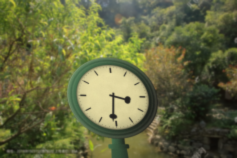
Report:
3,31
